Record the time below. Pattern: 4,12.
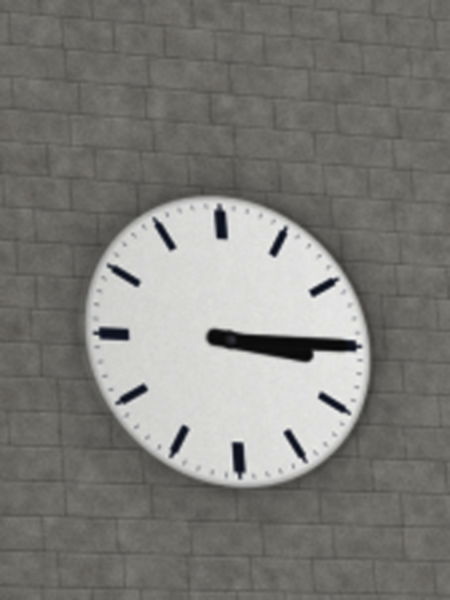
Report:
3,15
